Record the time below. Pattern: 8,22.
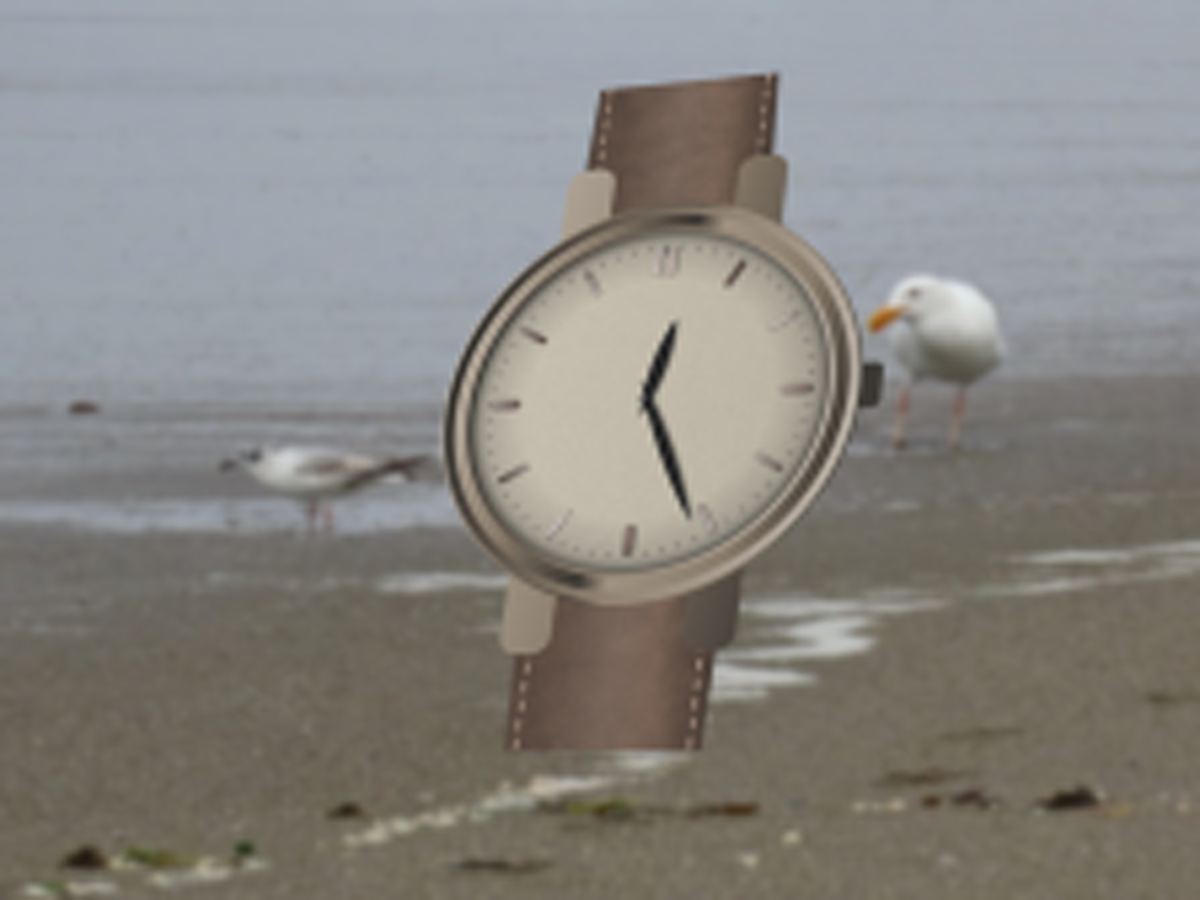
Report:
12,26
